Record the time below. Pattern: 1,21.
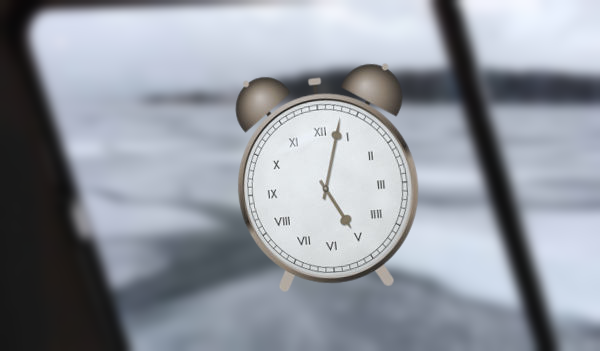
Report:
5,03
